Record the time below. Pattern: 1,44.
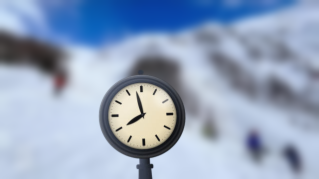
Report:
7,58
